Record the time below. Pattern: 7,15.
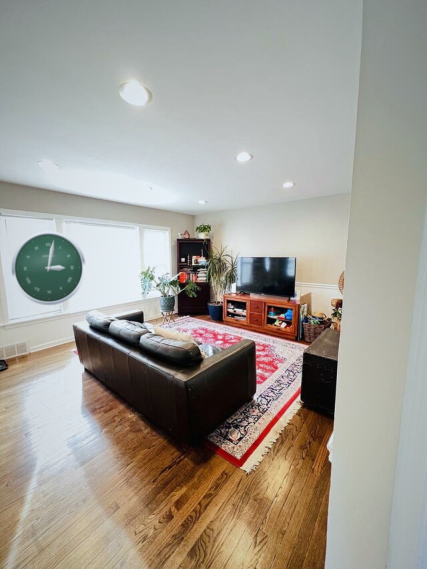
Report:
3,02
